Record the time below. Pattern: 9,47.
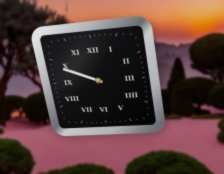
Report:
9,49
